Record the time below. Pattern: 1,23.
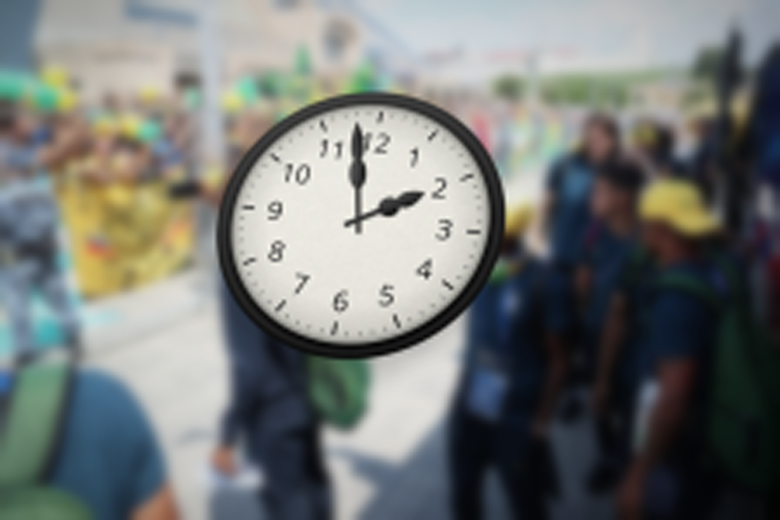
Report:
1,58
